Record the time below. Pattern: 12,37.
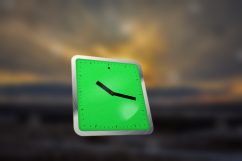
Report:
10,17
